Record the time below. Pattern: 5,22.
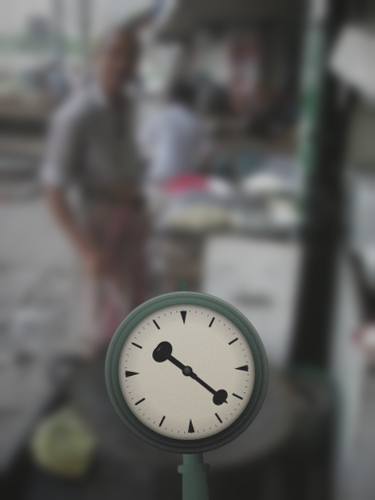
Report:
10,22
